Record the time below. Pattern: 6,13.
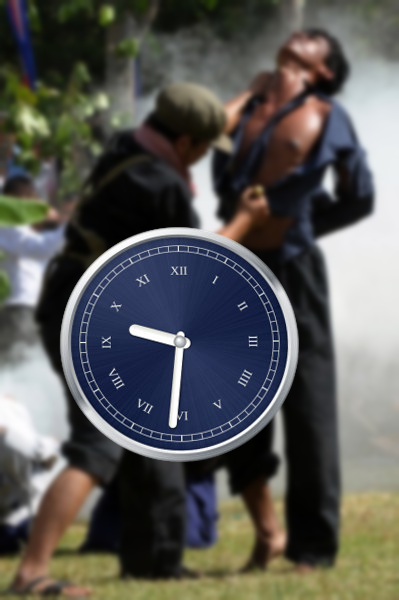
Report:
9,31
